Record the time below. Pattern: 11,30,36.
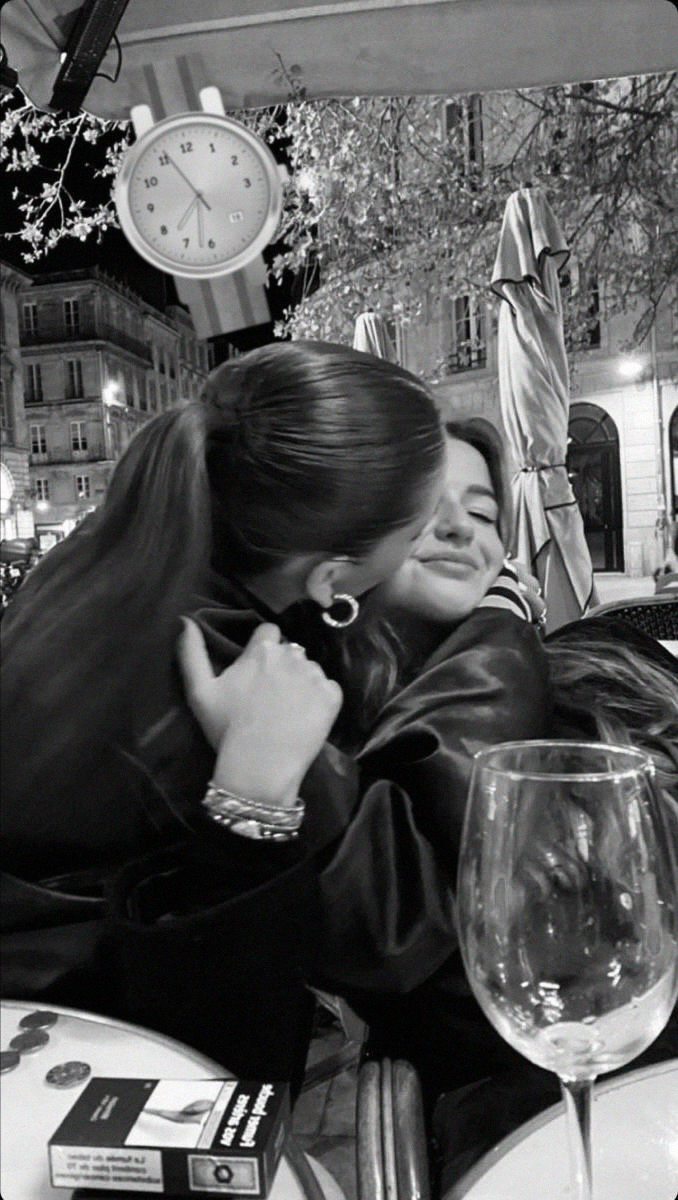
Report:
7,31,56
